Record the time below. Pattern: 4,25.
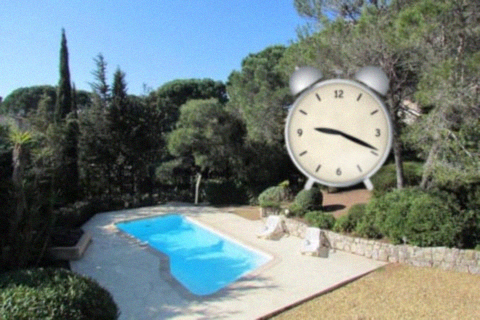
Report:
9,19
